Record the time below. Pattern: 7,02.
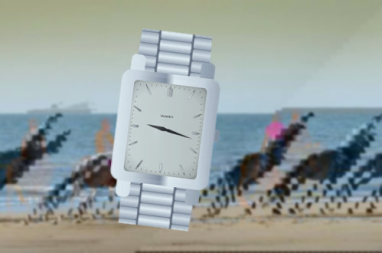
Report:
9,17
